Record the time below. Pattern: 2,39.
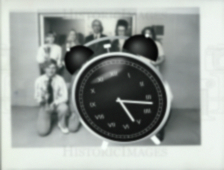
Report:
5,17
